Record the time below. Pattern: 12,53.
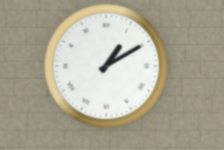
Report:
1,10
